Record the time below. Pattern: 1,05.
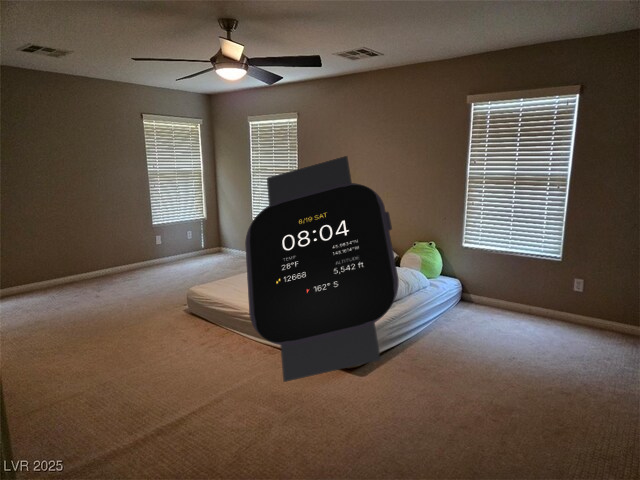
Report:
8,04
